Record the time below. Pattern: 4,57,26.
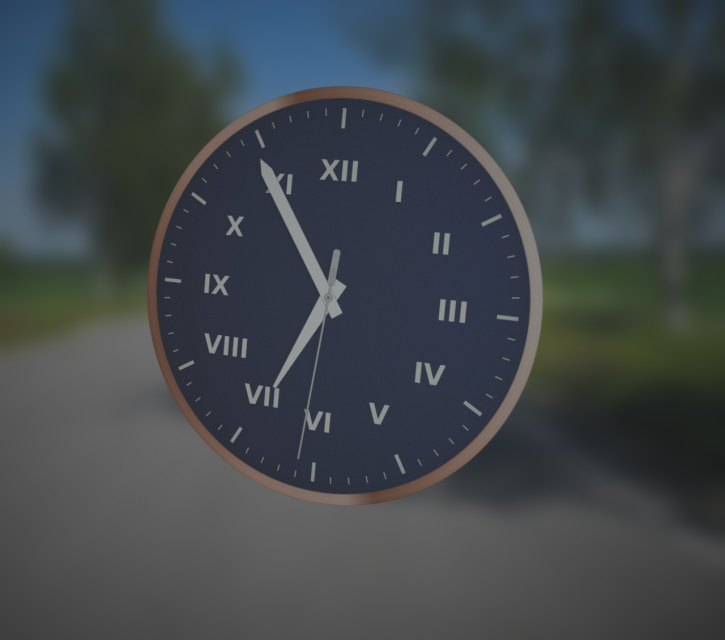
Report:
6,54,31
